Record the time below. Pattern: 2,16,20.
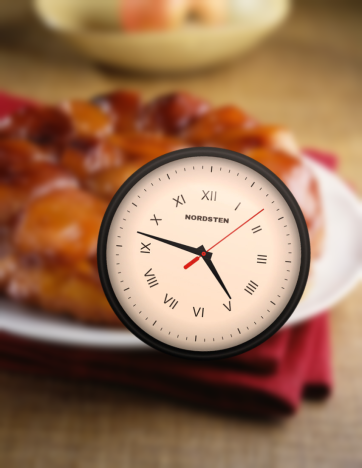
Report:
4,47,08
